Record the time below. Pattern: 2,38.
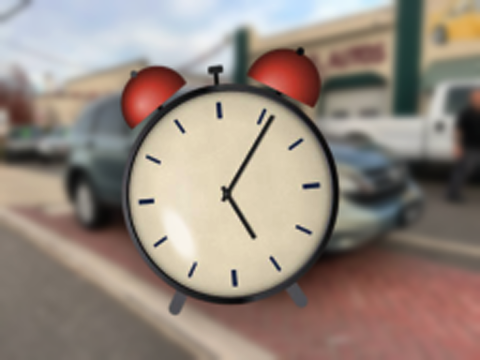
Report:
5,06
